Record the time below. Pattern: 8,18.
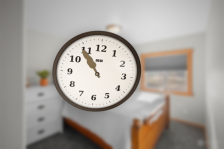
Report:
10,54
